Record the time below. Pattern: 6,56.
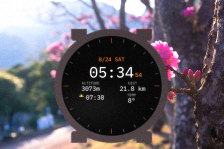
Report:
5,34
